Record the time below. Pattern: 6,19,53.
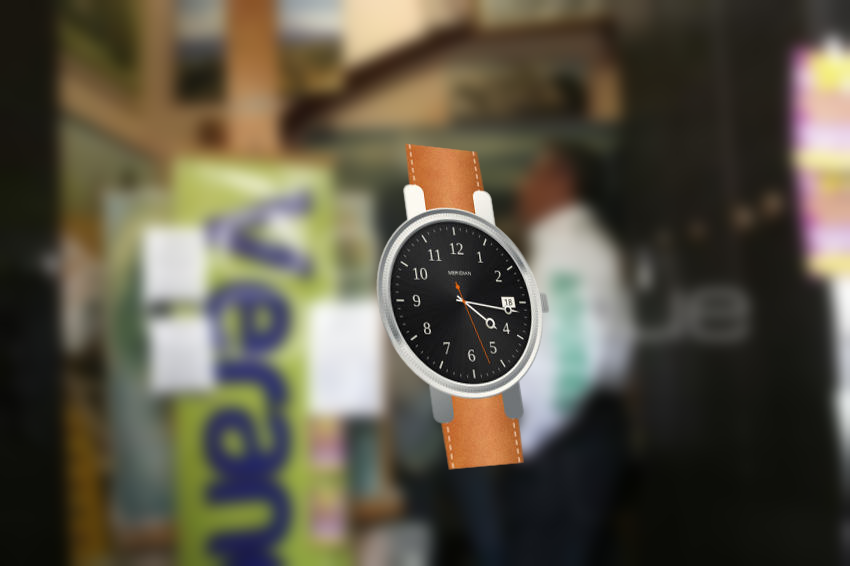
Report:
4,16,27
